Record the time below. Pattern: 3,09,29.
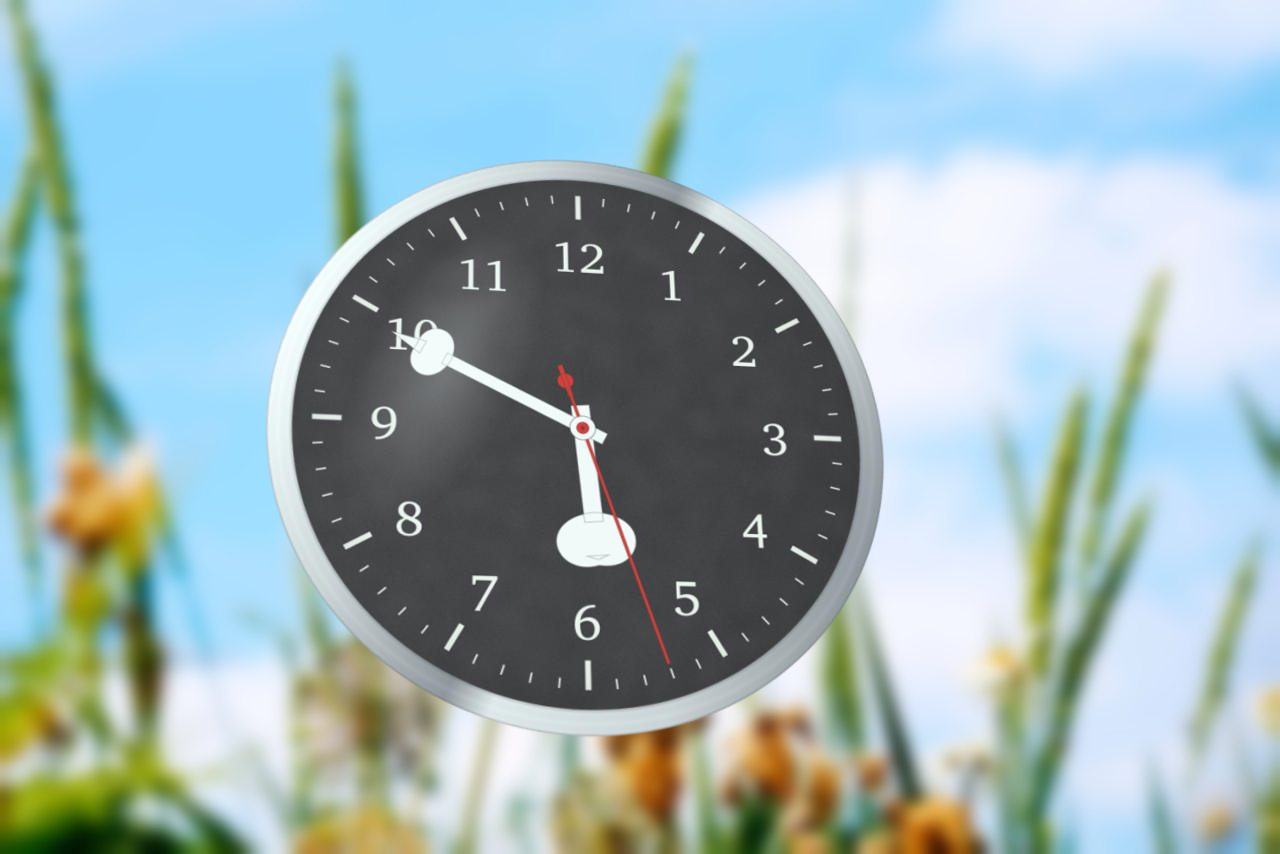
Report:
5,49,27
